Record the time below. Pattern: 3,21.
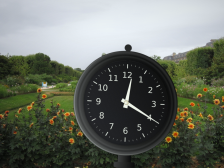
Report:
12,20
